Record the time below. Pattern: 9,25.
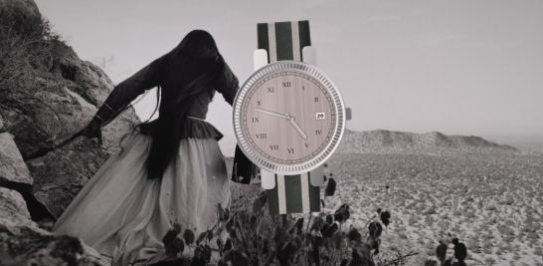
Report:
4,48
